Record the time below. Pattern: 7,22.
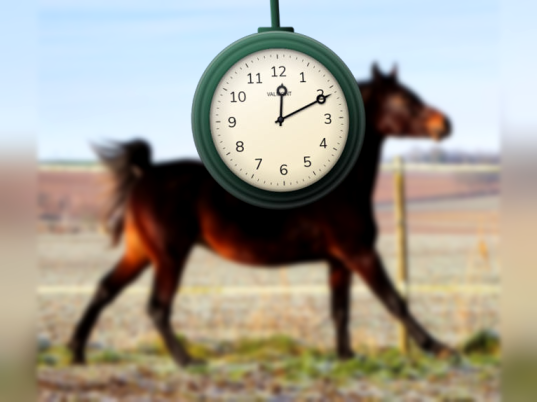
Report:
12,11
